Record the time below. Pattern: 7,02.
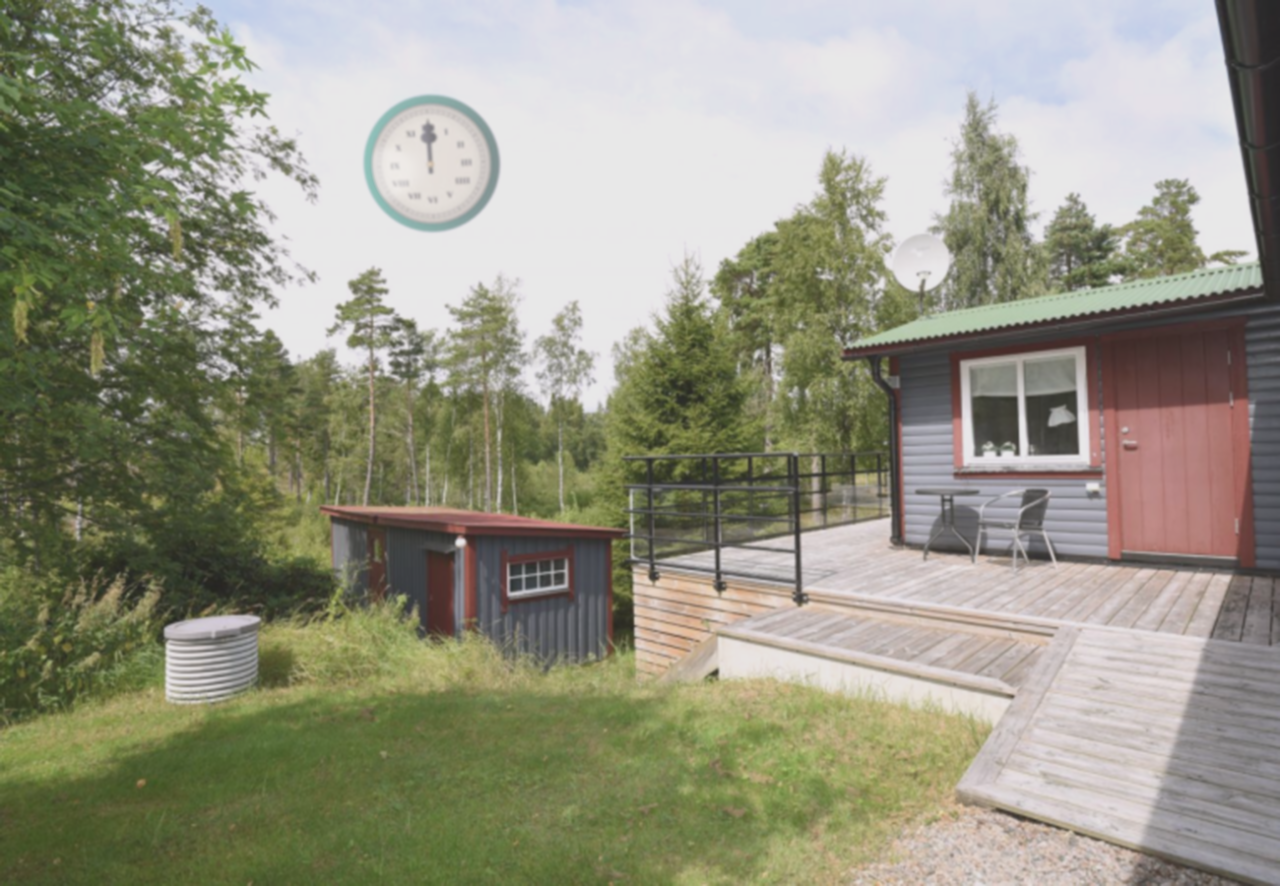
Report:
12,00
